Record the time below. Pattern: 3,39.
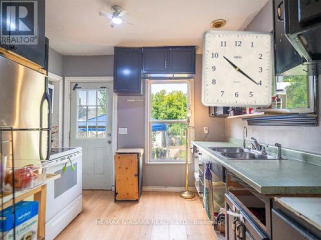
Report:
10,21
